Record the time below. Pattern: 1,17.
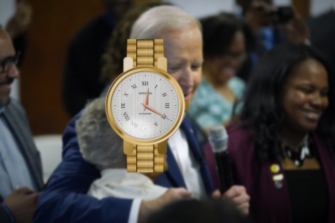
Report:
12,20
